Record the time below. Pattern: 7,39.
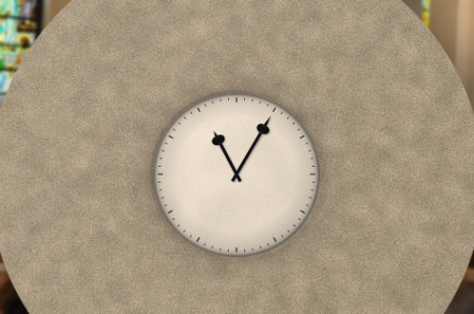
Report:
11,05
